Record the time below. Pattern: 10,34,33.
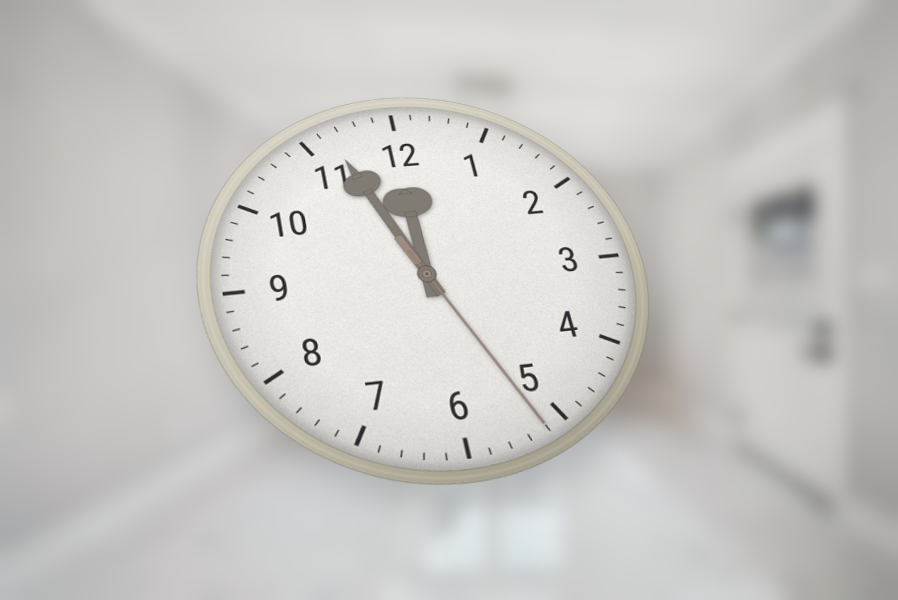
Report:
11,56,26
